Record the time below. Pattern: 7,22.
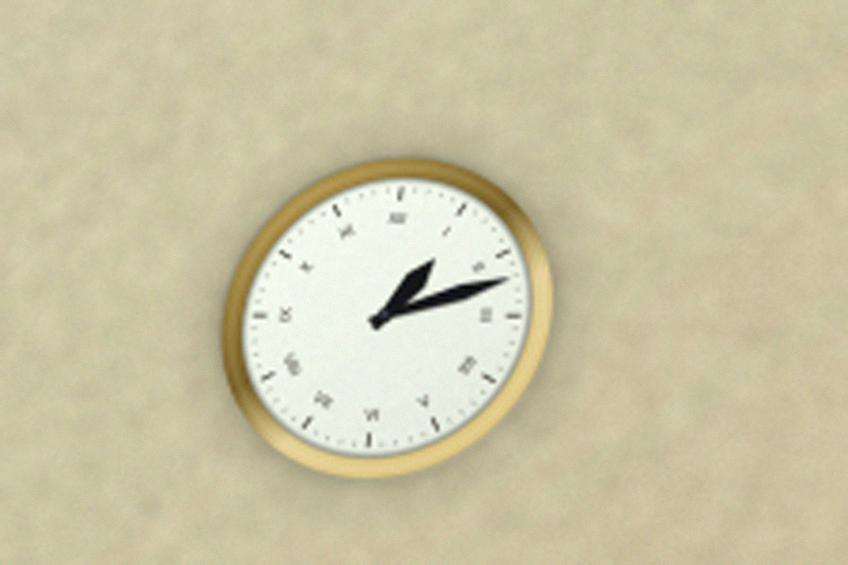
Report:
1,12
